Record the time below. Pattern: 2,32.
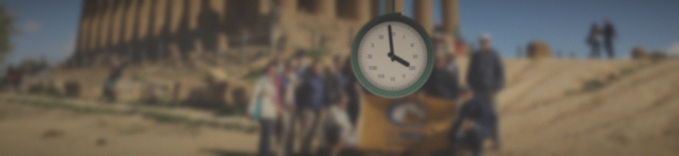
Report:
3,59
